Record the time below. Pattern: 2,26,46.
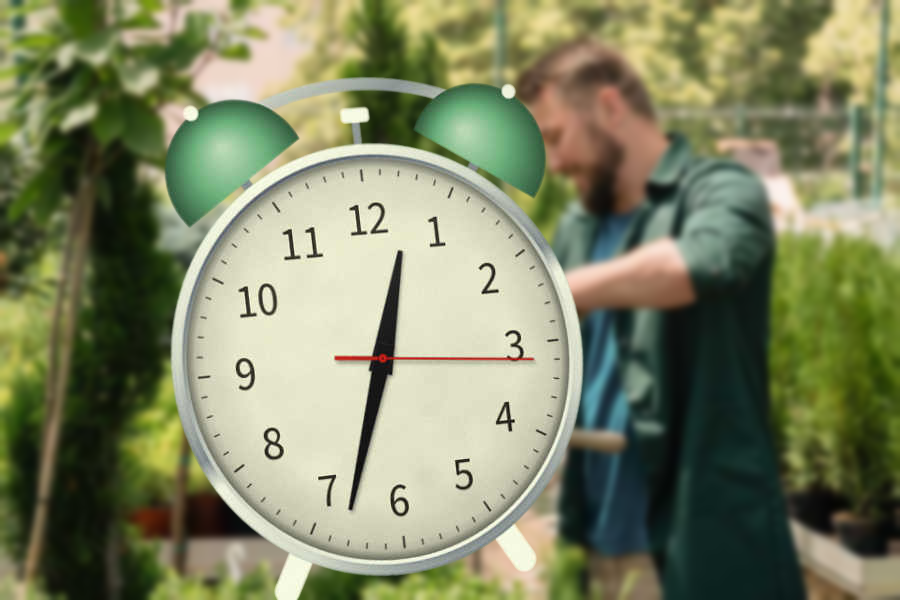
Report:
12,33,16
